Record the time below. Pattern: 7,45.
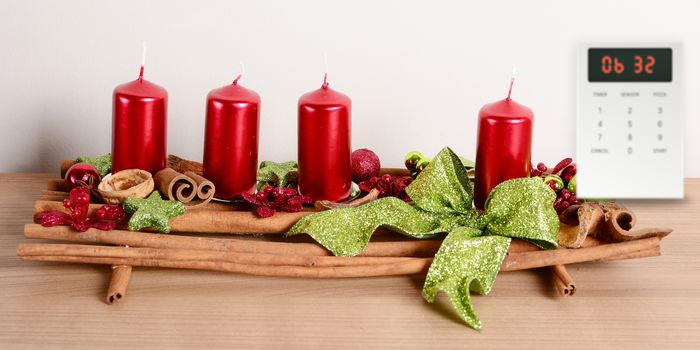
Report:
6,32
